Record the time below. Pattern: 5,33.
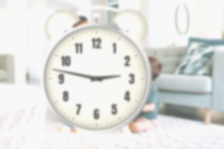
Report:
2,47
